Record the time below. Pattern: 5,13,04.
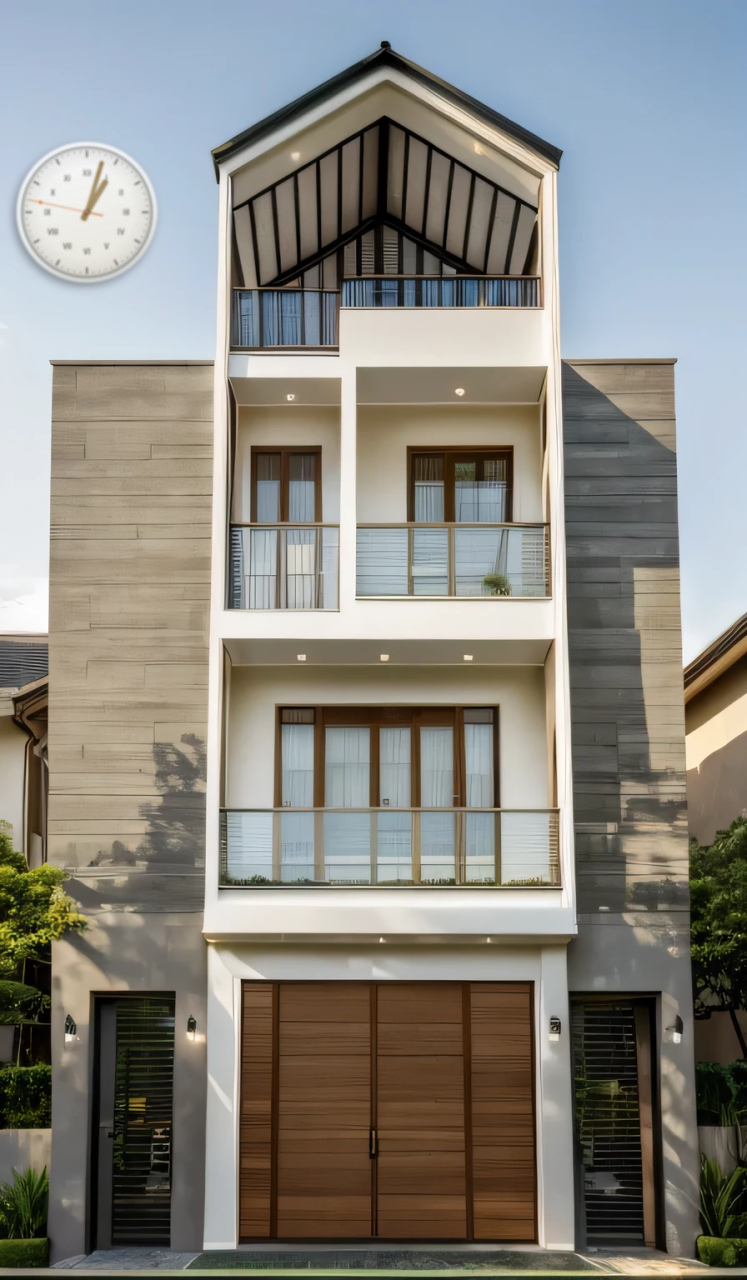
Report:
1,02,47
